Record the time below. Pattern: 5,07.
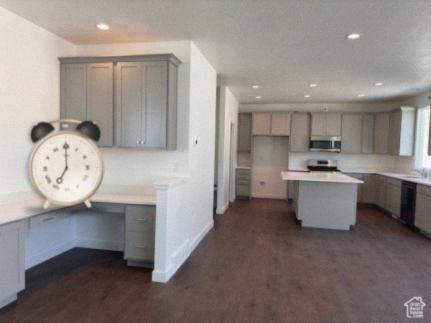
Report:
7,00
